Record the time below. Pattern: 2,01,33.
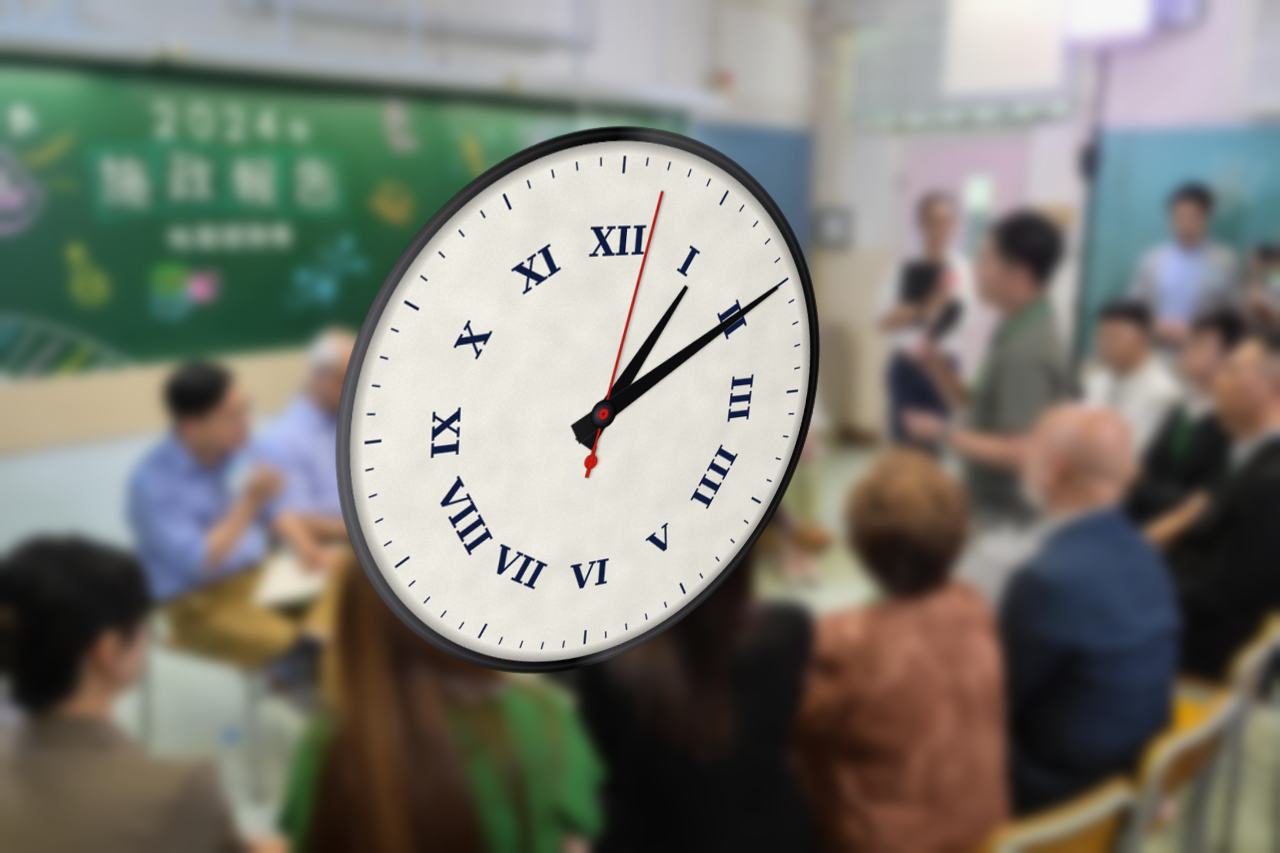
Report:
1,10,02
